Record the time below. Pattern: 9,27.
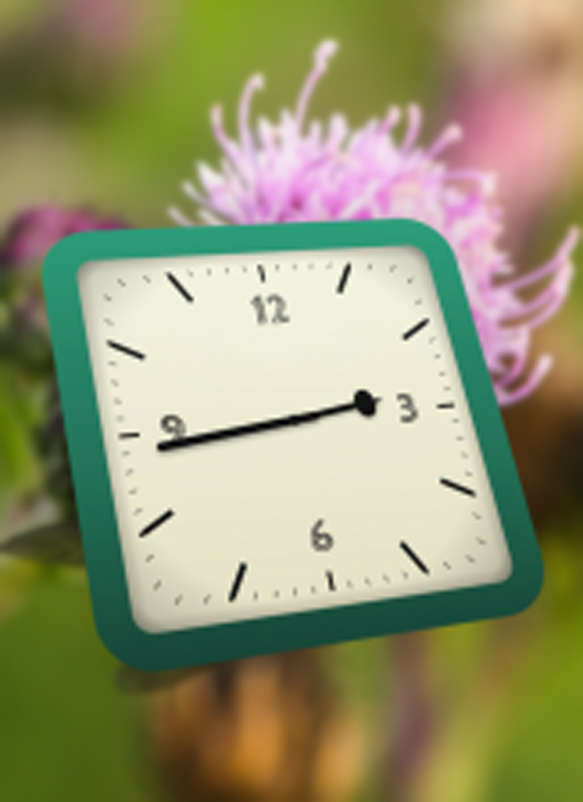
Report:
2,44
